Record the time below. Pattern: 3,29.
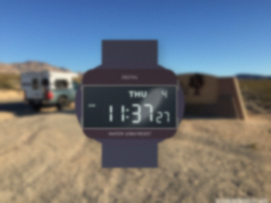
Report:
11,37
